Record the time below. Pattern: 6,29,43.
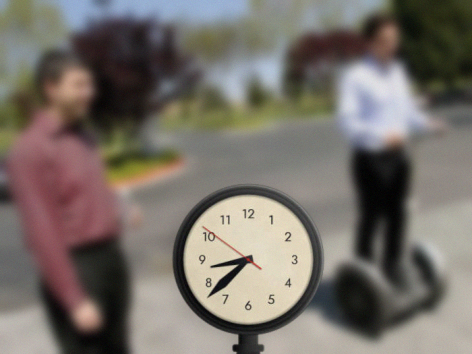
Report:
8,37,51
